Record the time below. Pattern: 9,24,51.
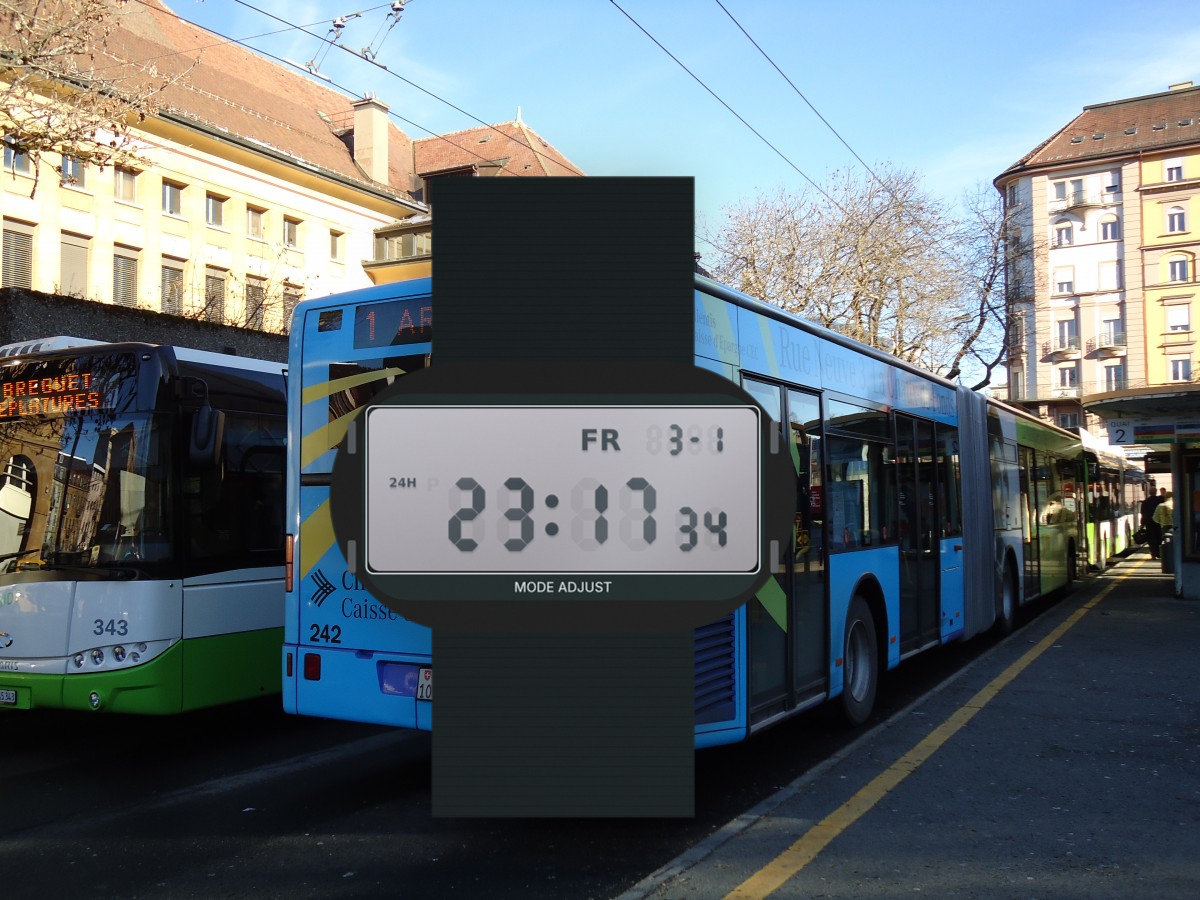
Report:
23,17,34
